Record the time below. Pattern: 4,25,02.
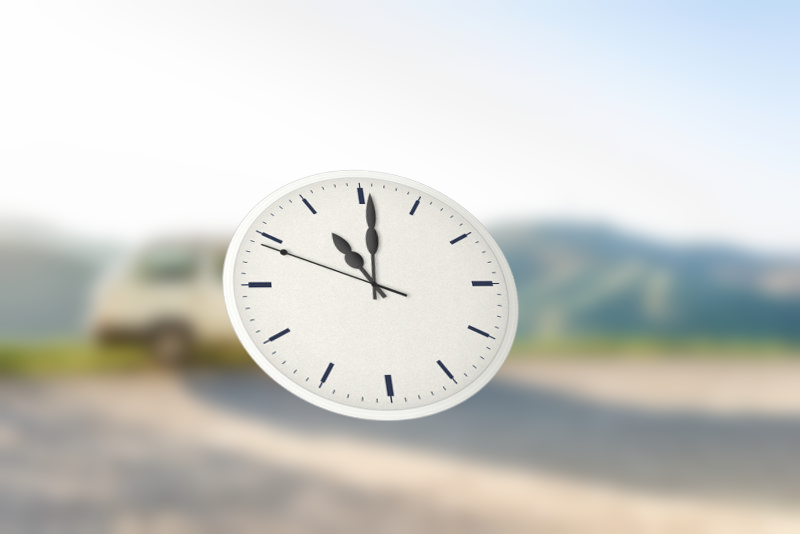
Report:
11,00,49
